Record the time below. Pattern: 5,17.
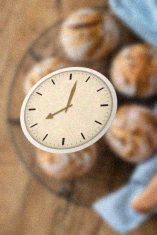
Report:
8,02
